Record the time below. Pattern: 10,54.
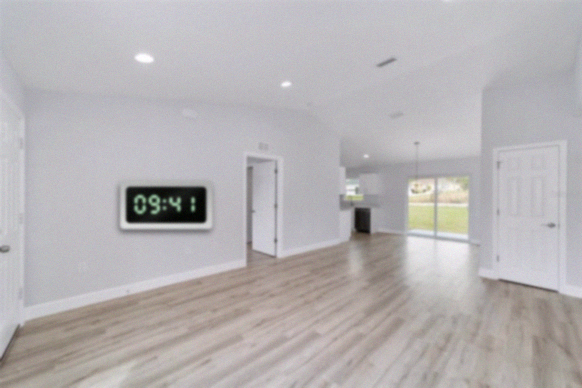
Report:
9,41
